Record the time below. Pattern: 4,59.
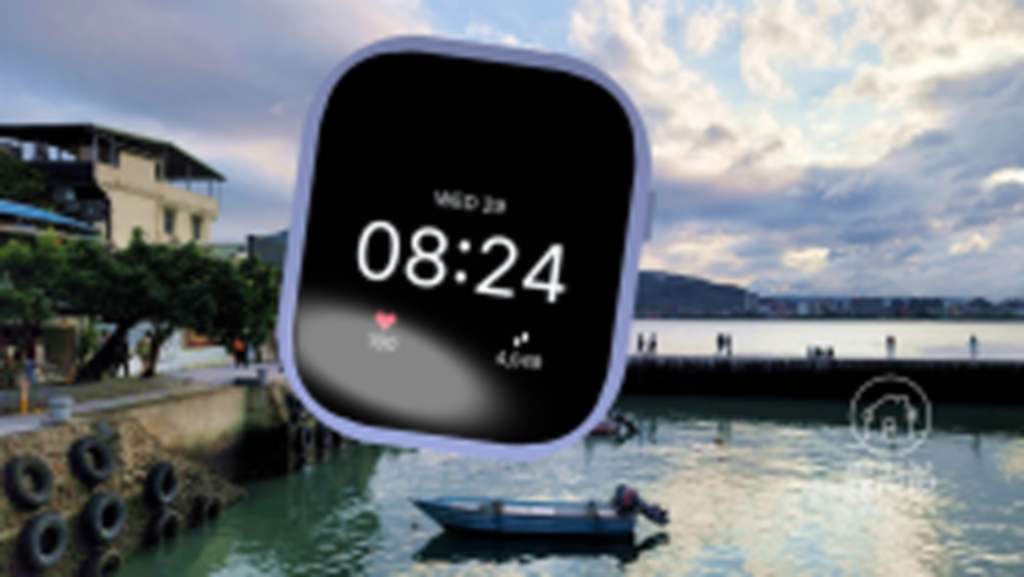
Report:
8,24
